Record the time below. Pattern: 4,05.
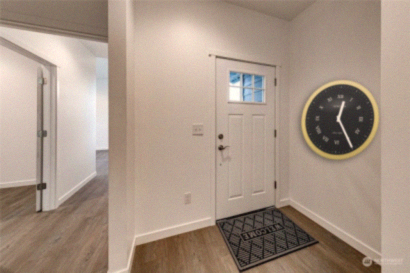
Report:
12,25
